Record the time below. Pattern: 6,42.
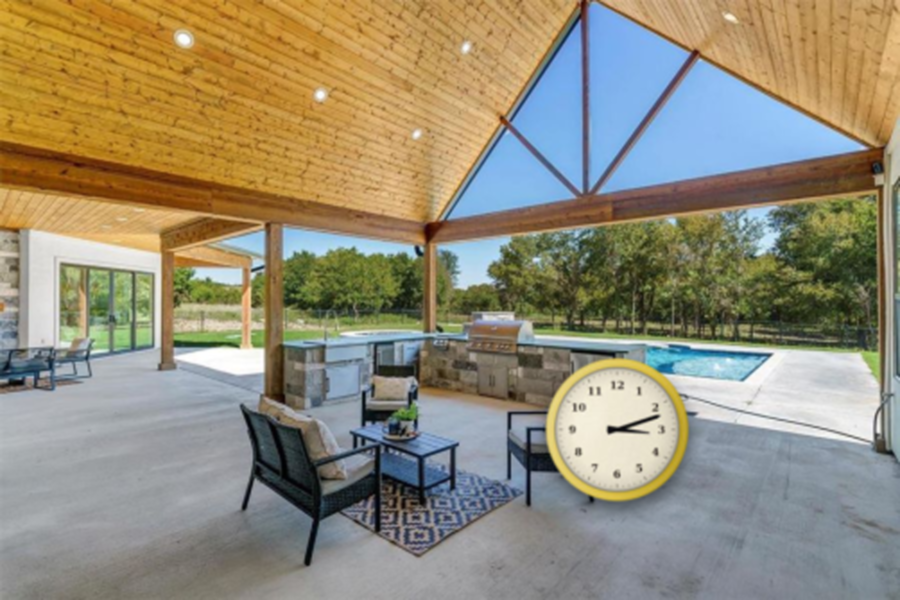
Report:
3,12
